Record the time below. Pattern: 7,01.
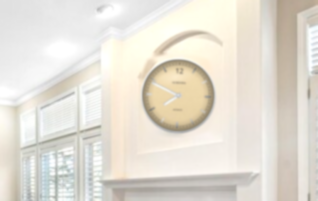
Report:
7,49
